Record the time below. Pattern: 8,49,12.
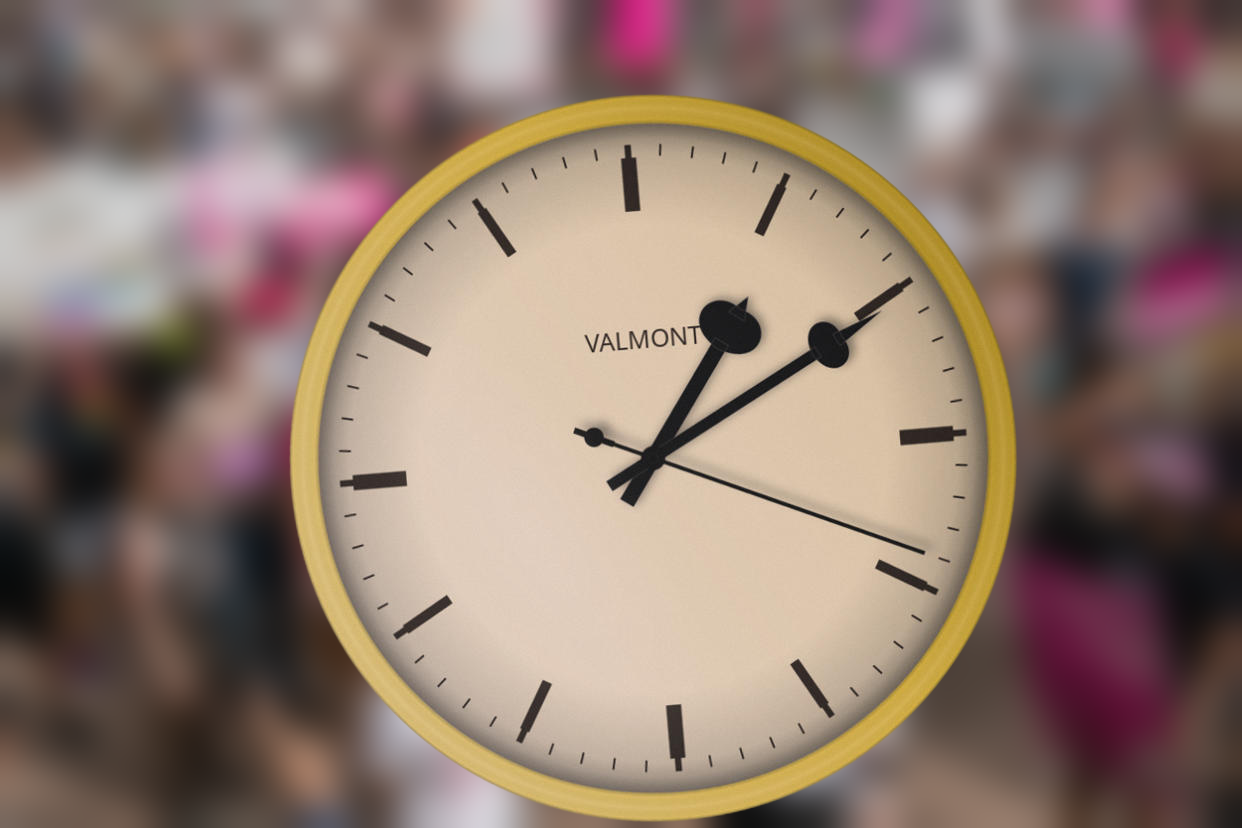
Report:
1,10,19
